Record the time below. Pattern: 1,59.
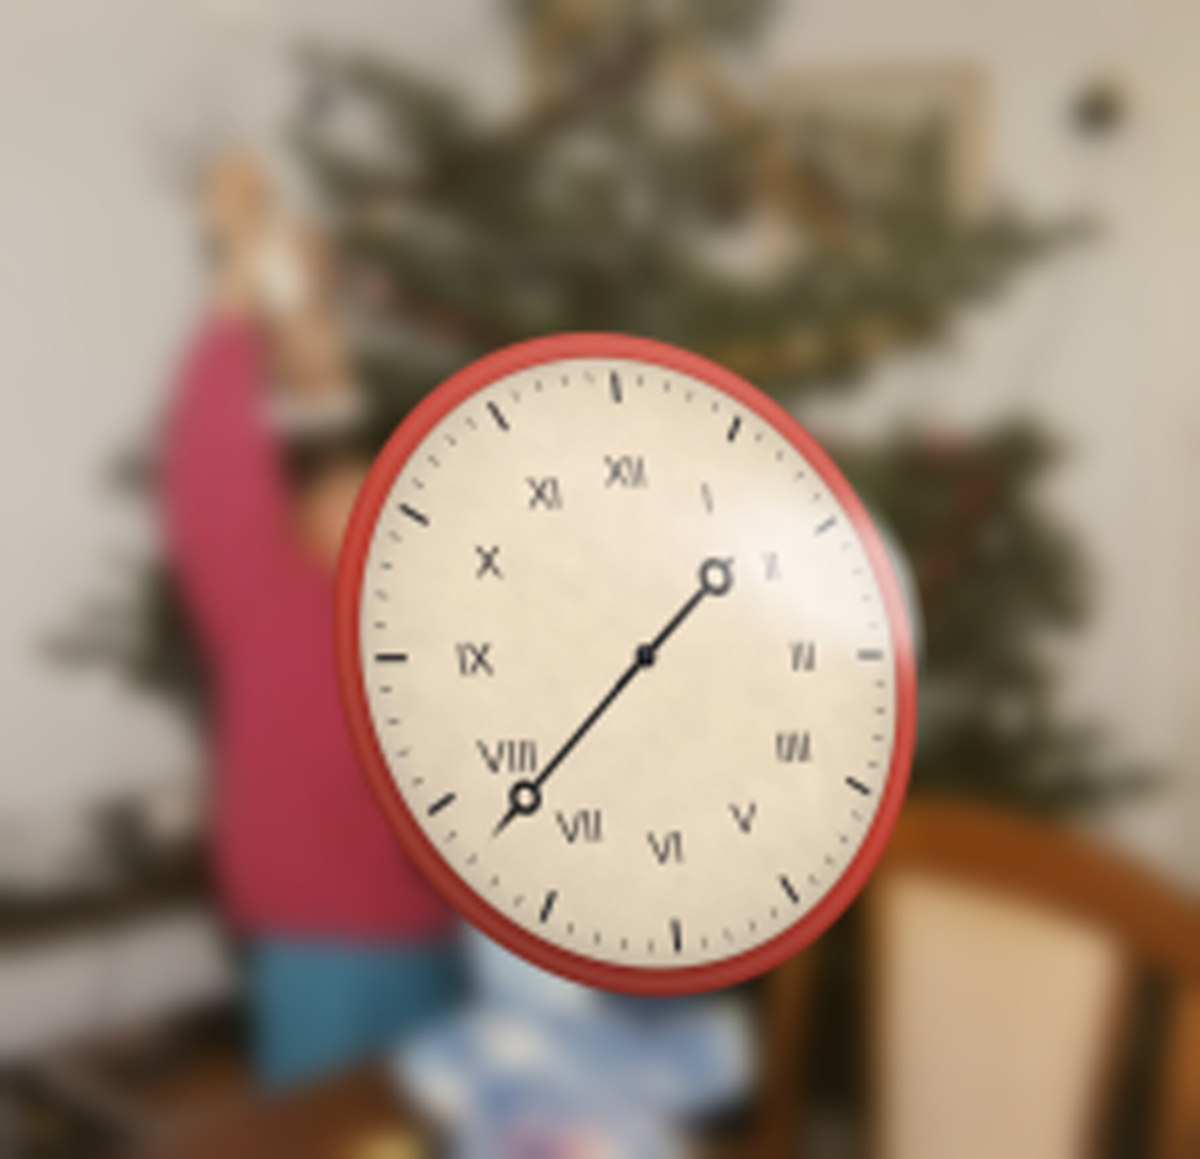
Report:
1,38
